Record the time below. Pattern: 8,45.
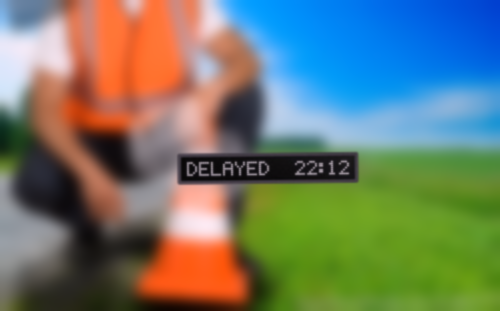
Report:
22,12
